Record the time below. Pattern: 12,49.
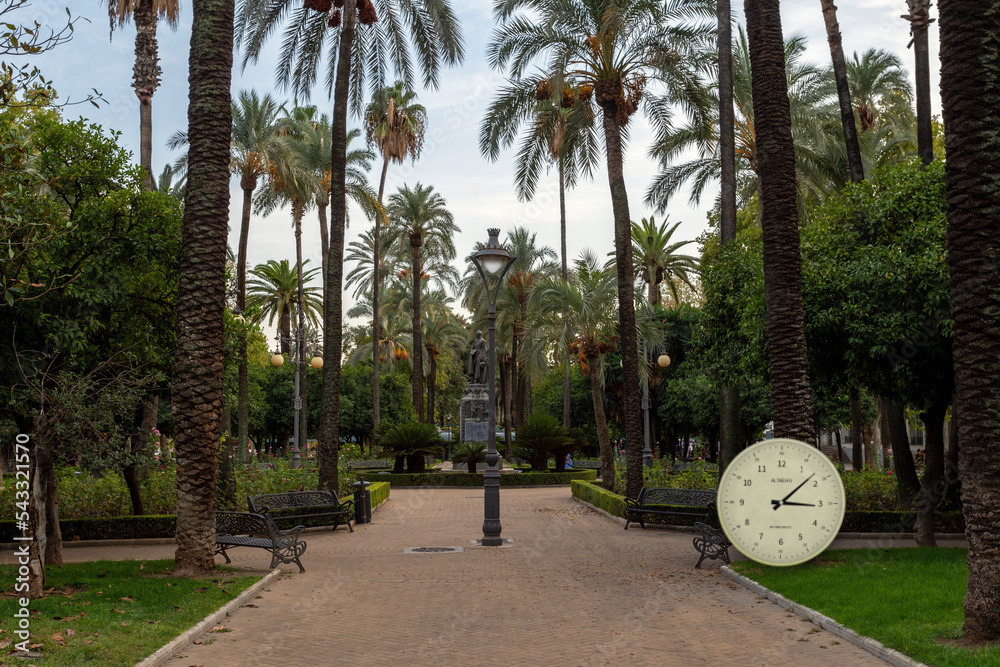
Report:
3,08
